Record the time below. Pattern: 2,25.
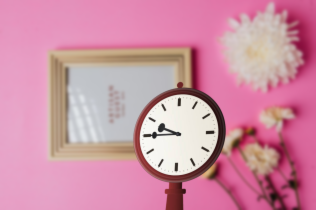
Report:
9,45
